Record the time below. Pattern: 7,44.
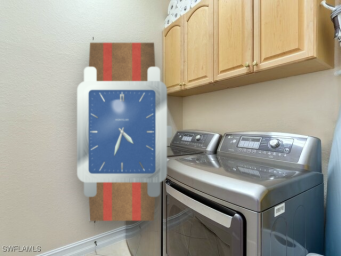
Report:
4,33
